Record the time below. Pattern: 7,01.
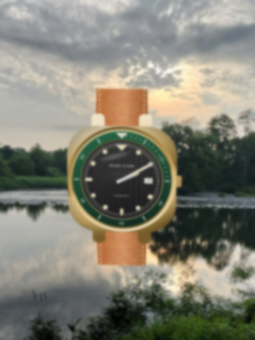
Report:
2,10
